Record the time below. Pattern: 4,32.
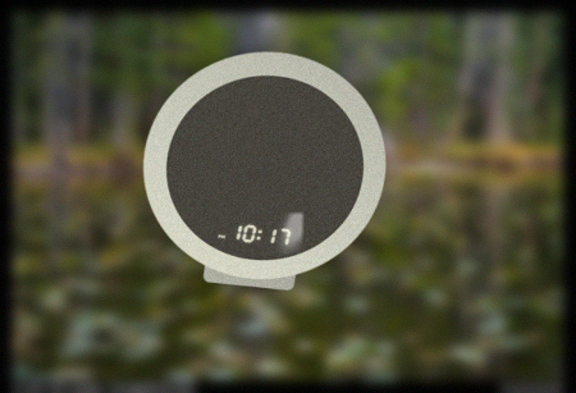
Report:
10,17
